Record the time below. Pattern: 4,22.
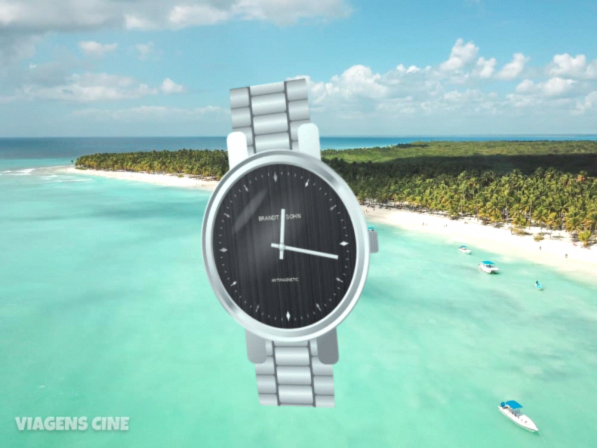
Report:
12,17
